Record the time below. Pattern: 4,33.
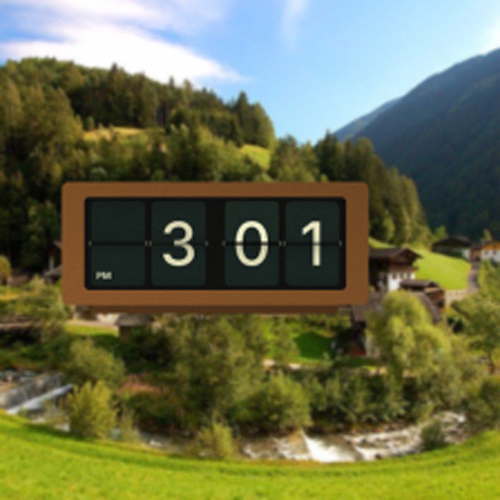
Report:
3,01
